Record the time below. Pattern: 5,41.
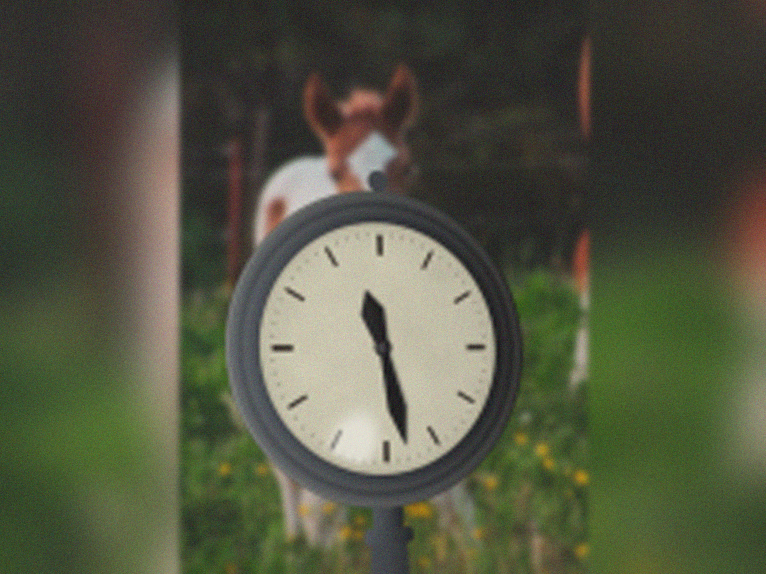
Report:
11,28
